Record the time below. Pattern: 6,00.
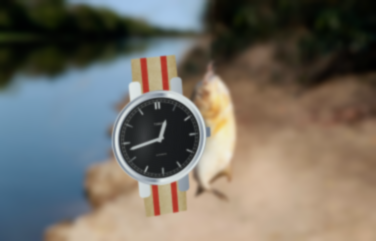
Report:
12,43
